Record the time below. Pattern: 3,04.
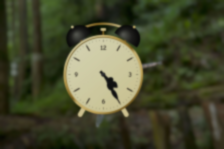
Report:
4,25
